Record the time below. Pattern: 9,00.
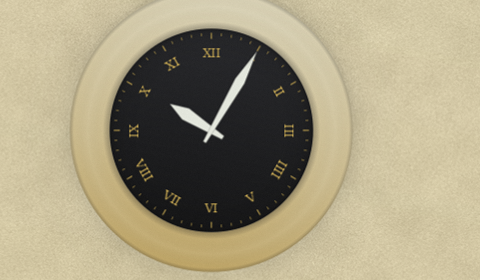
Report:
10,05
